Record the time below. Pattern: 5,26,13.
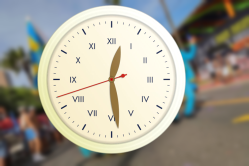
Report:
12,28,42
